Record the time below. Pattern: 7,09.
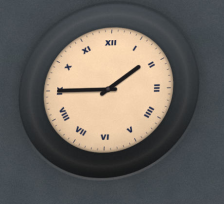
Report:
1,45
